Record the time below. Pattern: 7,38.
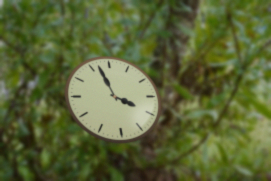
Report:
3,57
